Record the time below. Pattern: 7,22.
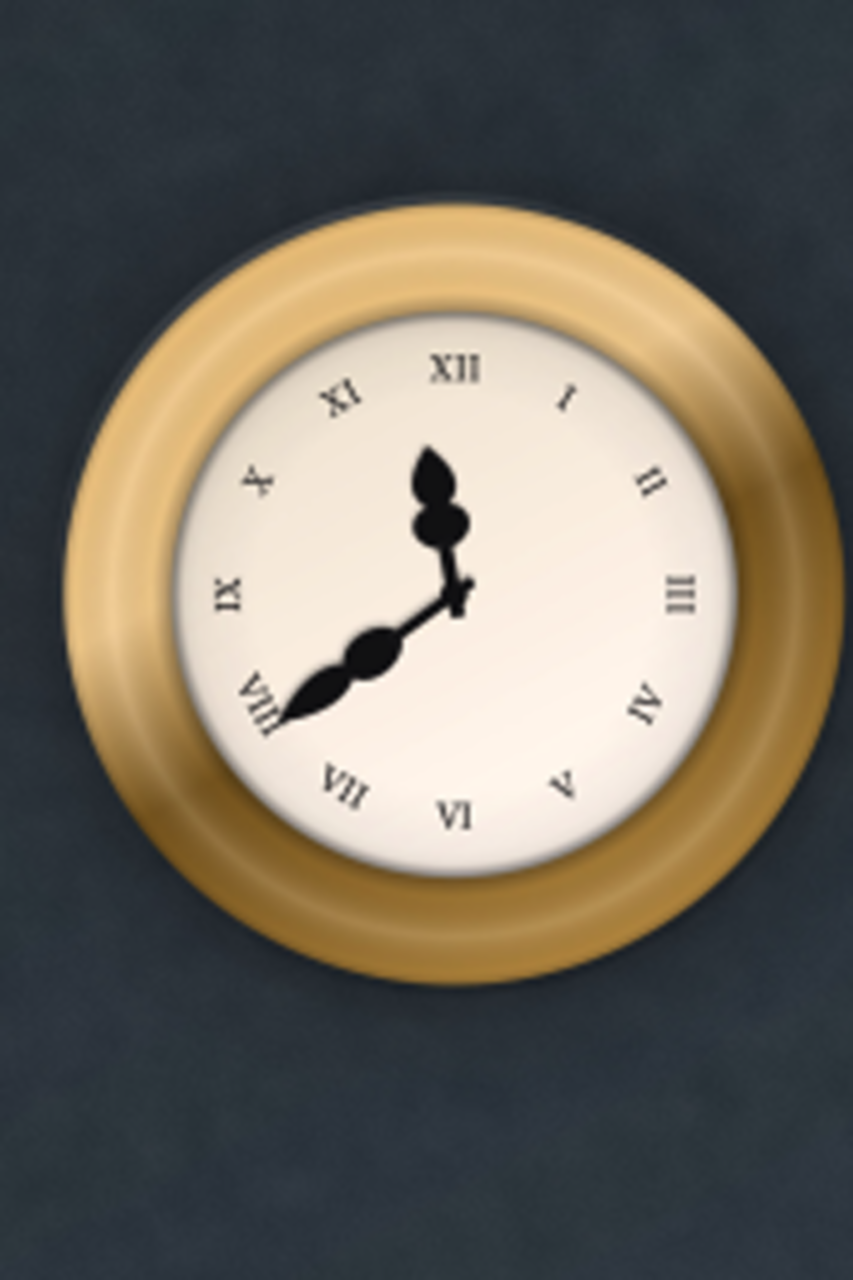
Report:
11,39
